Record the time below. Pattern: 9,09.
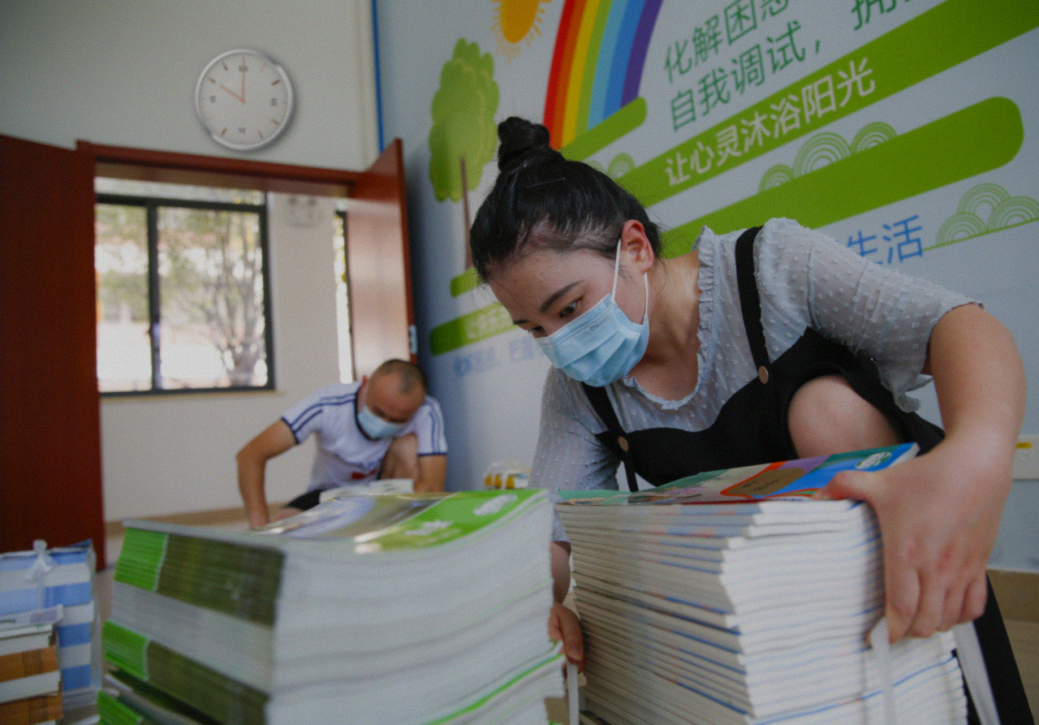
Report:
10,00
